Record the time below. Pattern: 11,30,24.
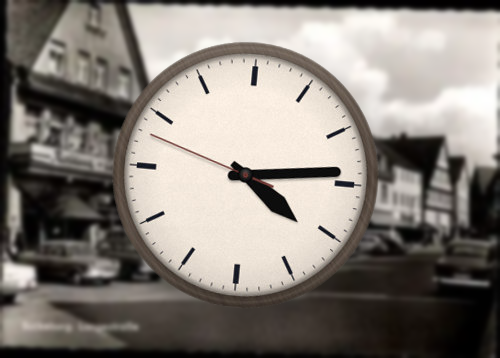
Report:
4,13,48
